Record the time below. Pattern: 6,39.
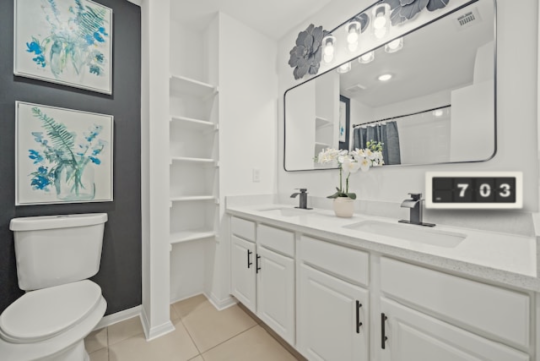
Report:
7,03
